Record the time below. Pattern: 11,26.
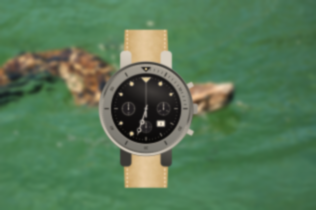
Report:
6,33
